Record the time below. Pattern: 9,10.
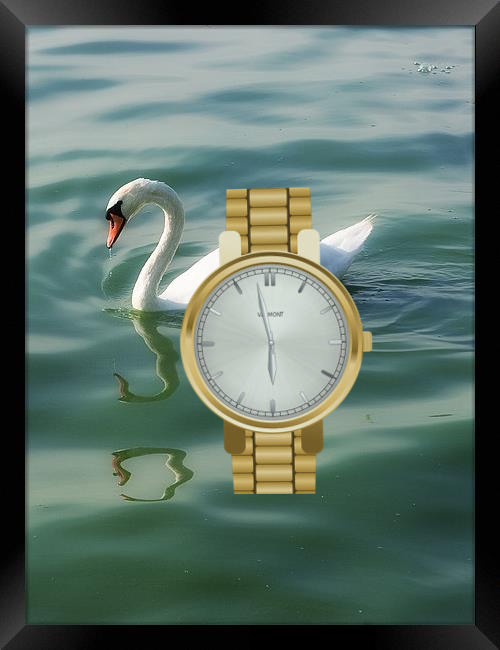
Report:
5,58
